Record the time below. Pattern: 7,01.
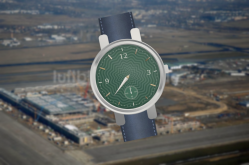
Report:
7,38
